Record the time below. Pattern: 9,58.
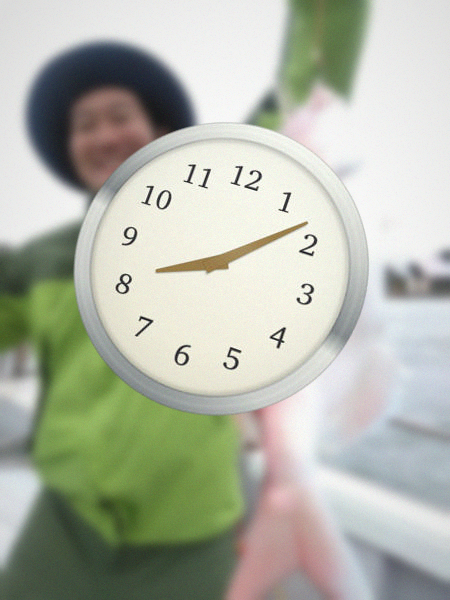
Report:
8,08
